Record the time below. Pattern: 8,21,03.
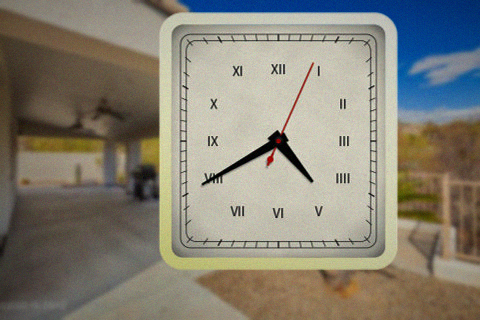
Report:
4,40,04
